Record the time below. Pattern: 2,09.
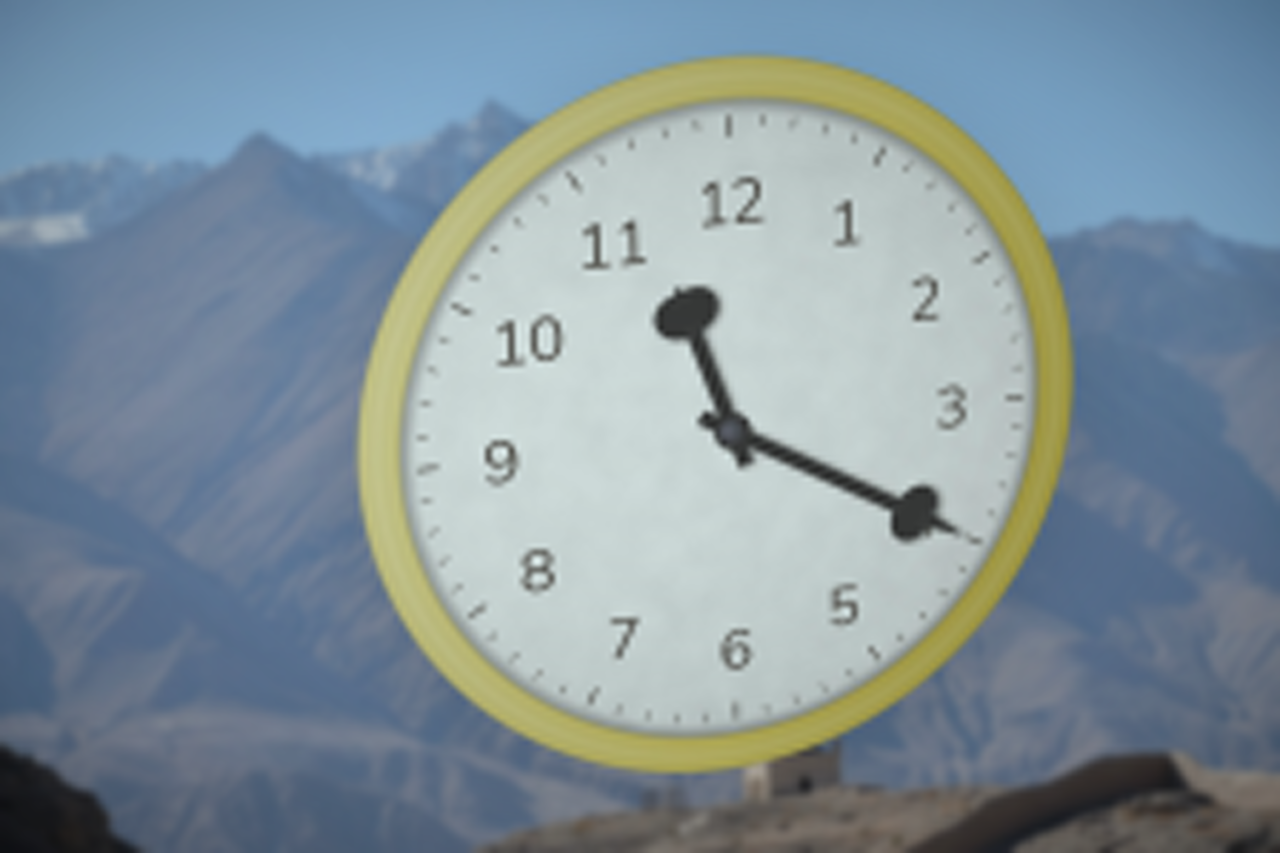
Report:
11,20
